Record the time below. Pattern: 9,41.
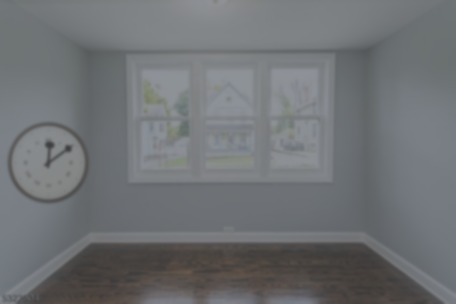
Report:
12,09
